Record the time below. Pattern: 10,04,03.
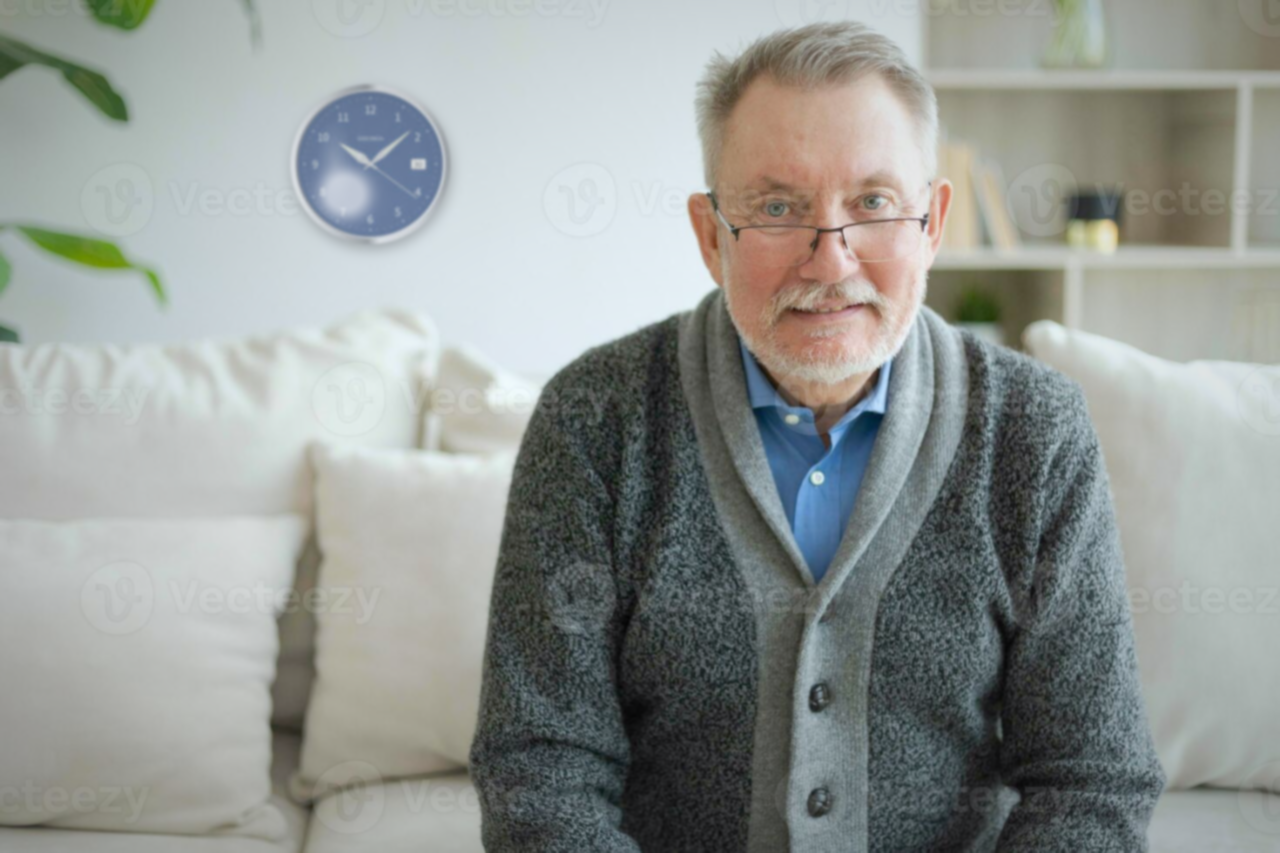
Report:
10,08,21
